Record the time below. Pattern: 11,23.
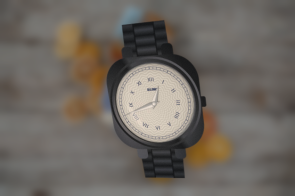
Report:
12,42
